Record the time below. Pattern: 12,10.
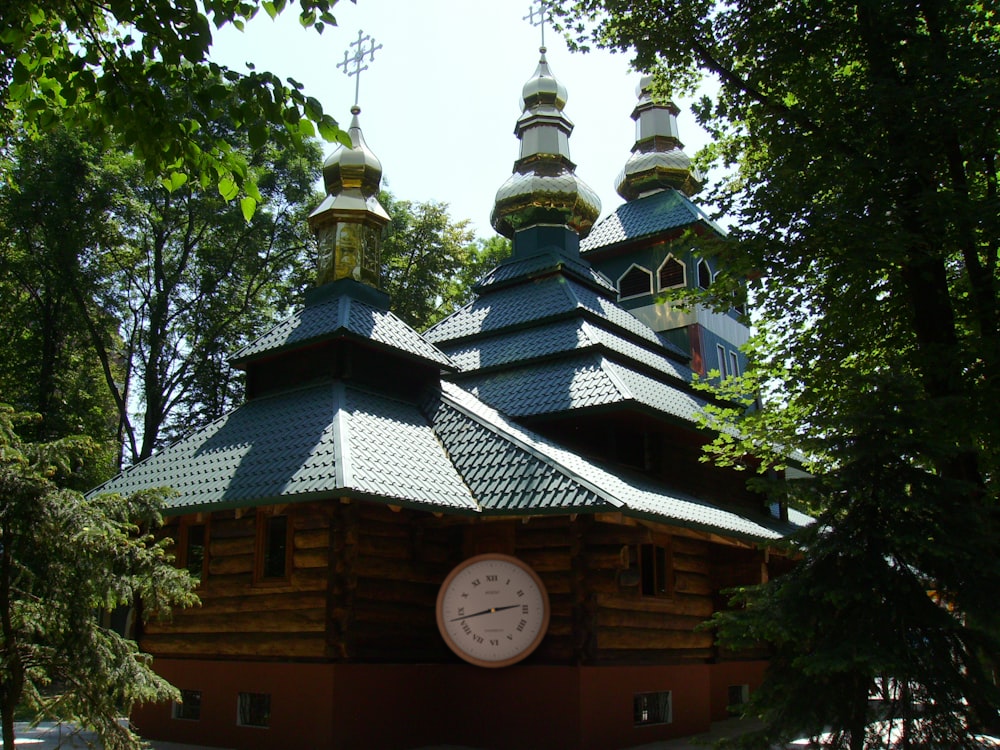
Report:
2,43
